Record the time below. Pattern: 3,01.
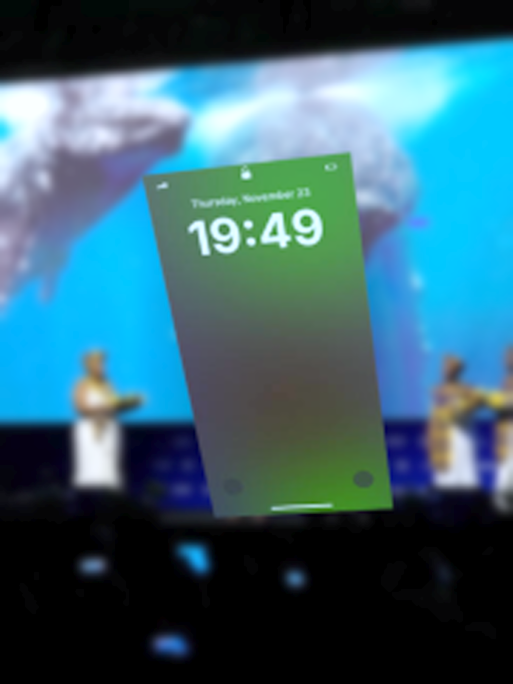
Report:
19,49
